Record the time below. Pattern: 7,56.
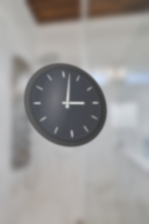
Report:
3,02
